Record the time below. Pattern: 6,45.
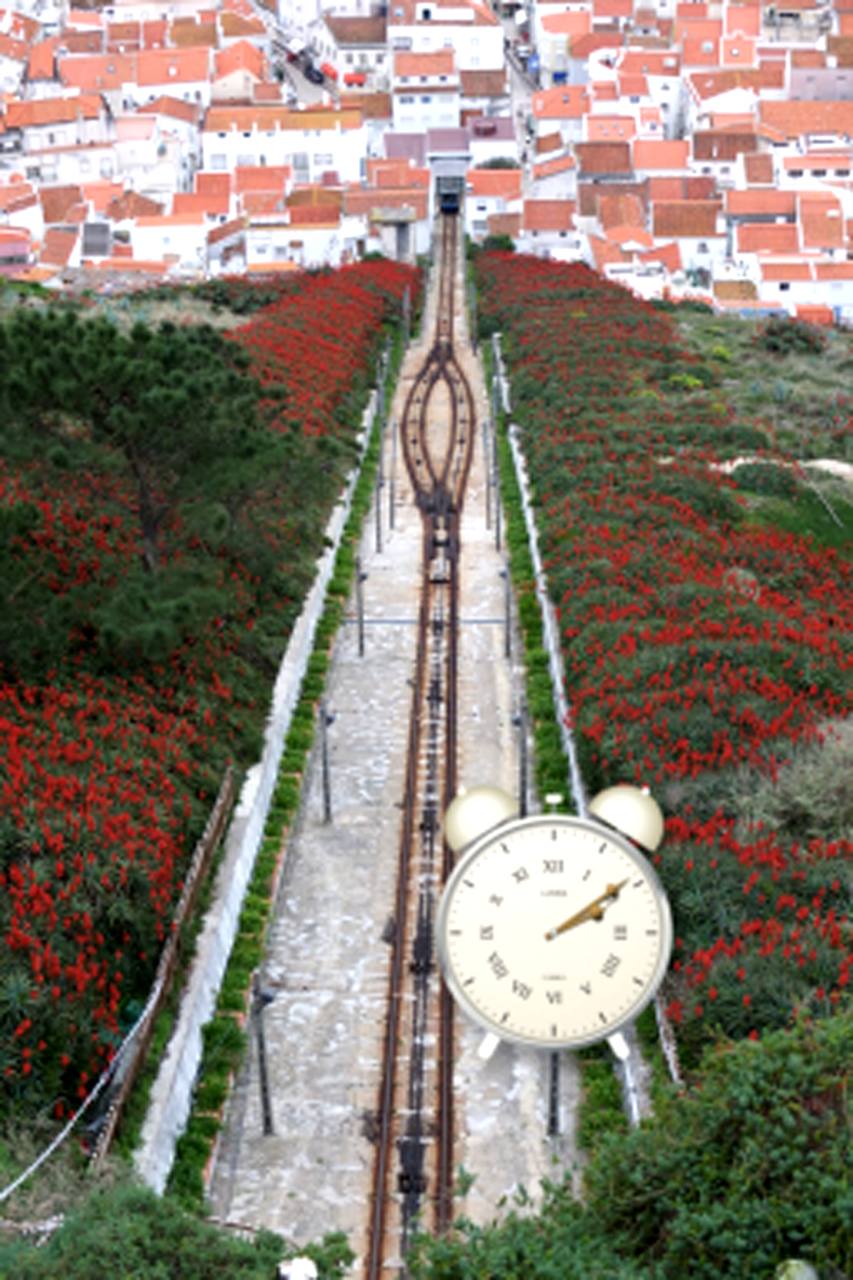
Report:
2,09
